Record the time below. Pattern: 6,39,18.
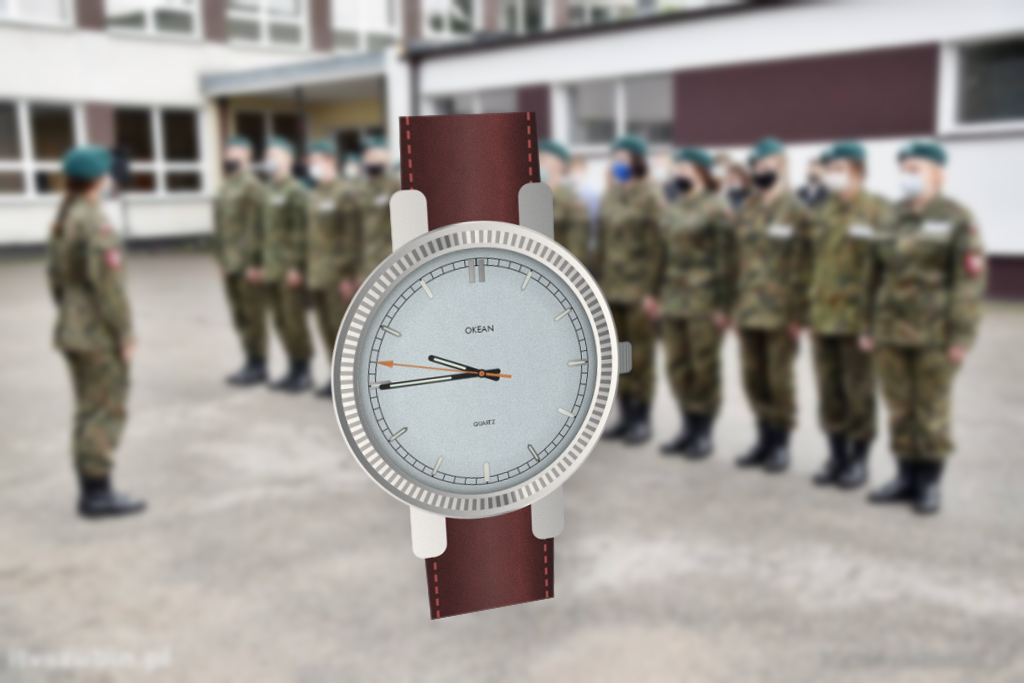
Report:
9,44,47
